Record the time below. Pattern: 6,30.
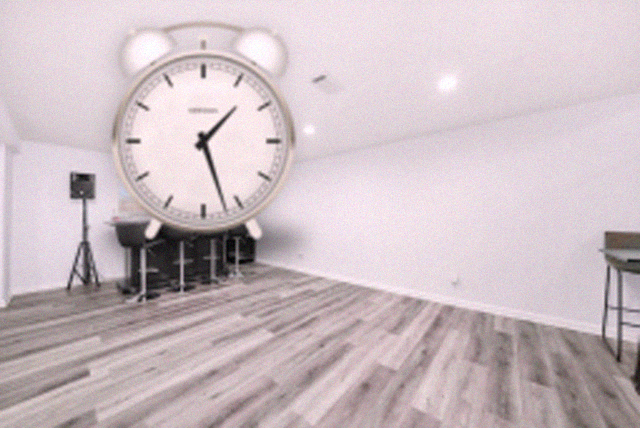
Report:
1,27
